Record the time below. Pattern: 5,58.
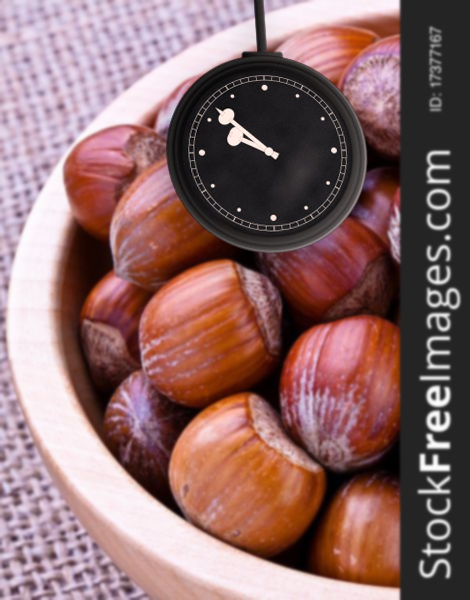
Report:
9,52
